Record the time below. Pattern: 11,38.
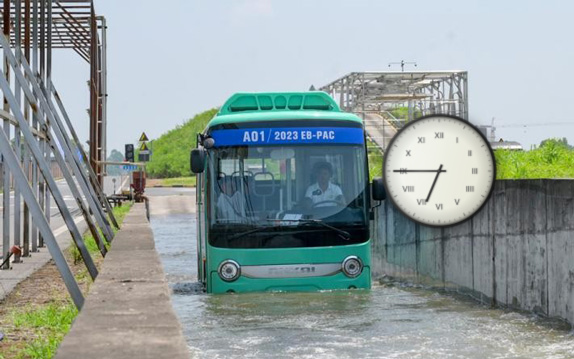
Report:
6,45
